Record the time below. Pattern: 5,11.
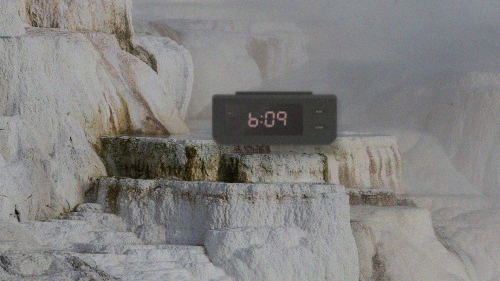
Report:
6,09
